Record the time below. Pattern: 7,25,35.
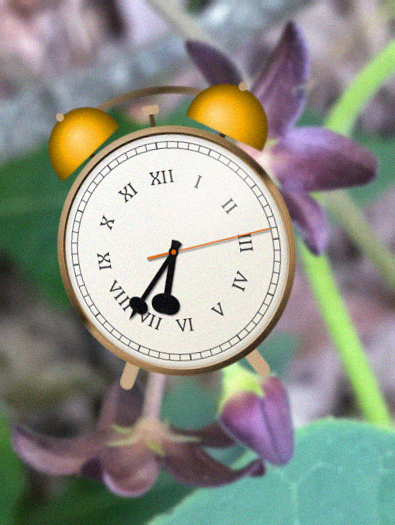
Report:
6,37,14
